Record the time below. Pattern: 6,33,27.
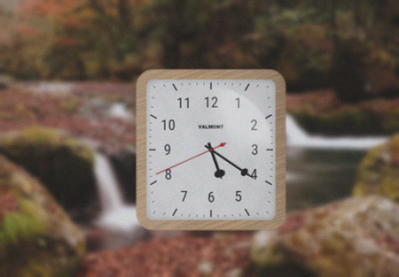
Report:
5,20,41
